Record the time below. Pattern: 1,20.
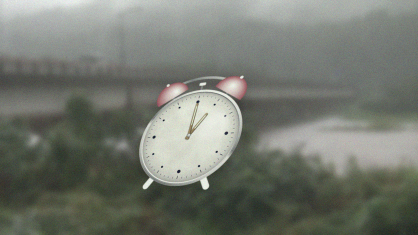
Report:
1,00
